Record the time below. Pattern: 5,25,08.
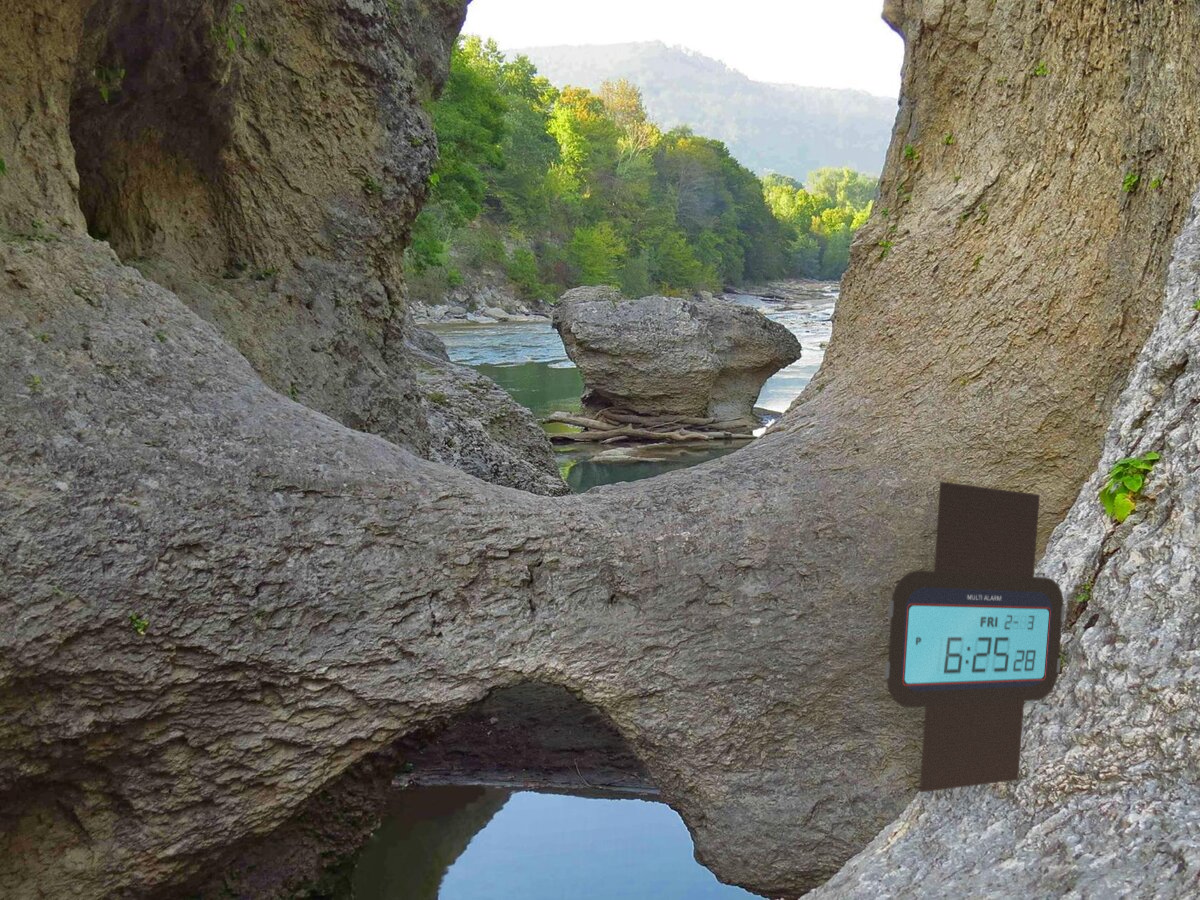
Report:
6,25,28
